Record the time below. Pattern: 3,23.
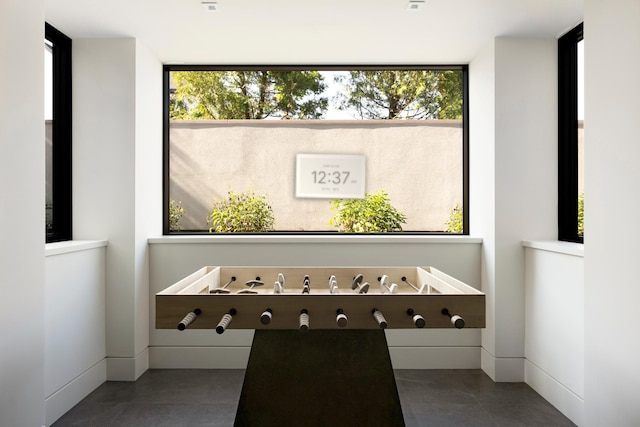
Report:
12,37
